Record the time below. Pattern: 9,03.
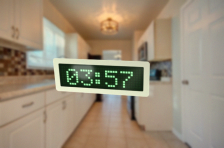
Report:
3,57
